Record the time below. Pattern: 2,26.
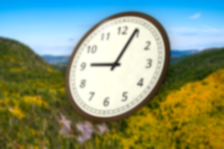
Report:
9,04
